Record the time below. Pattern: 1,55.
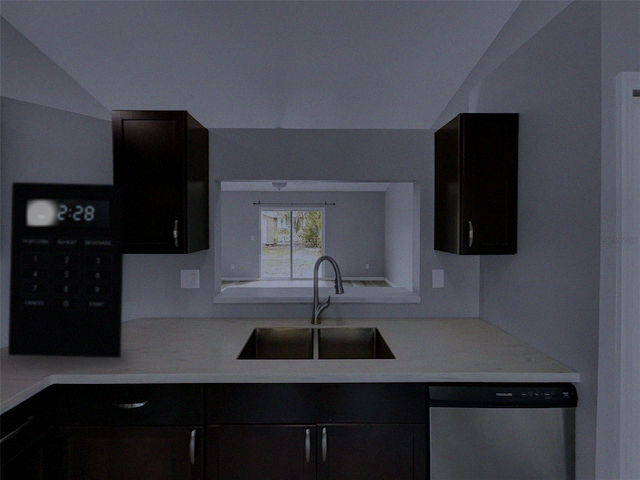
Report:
2,28
